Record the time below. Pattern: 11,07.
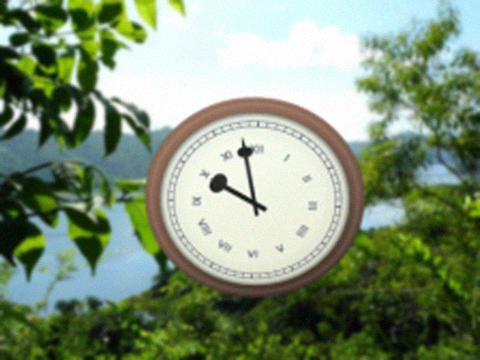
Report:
9,58
